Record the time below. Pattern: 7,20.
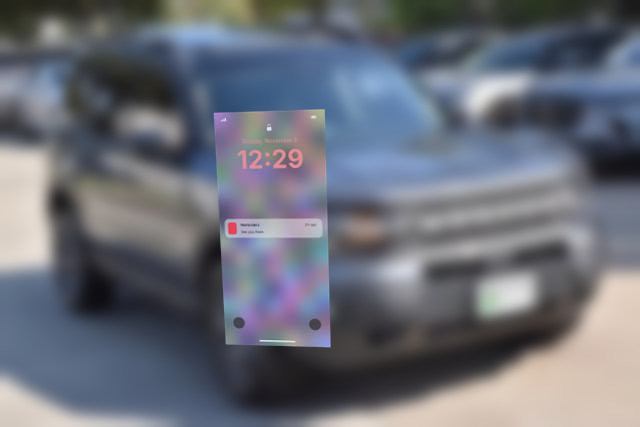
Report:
12,29
